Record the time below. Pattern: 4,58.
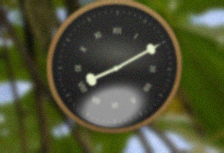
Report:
8,10
